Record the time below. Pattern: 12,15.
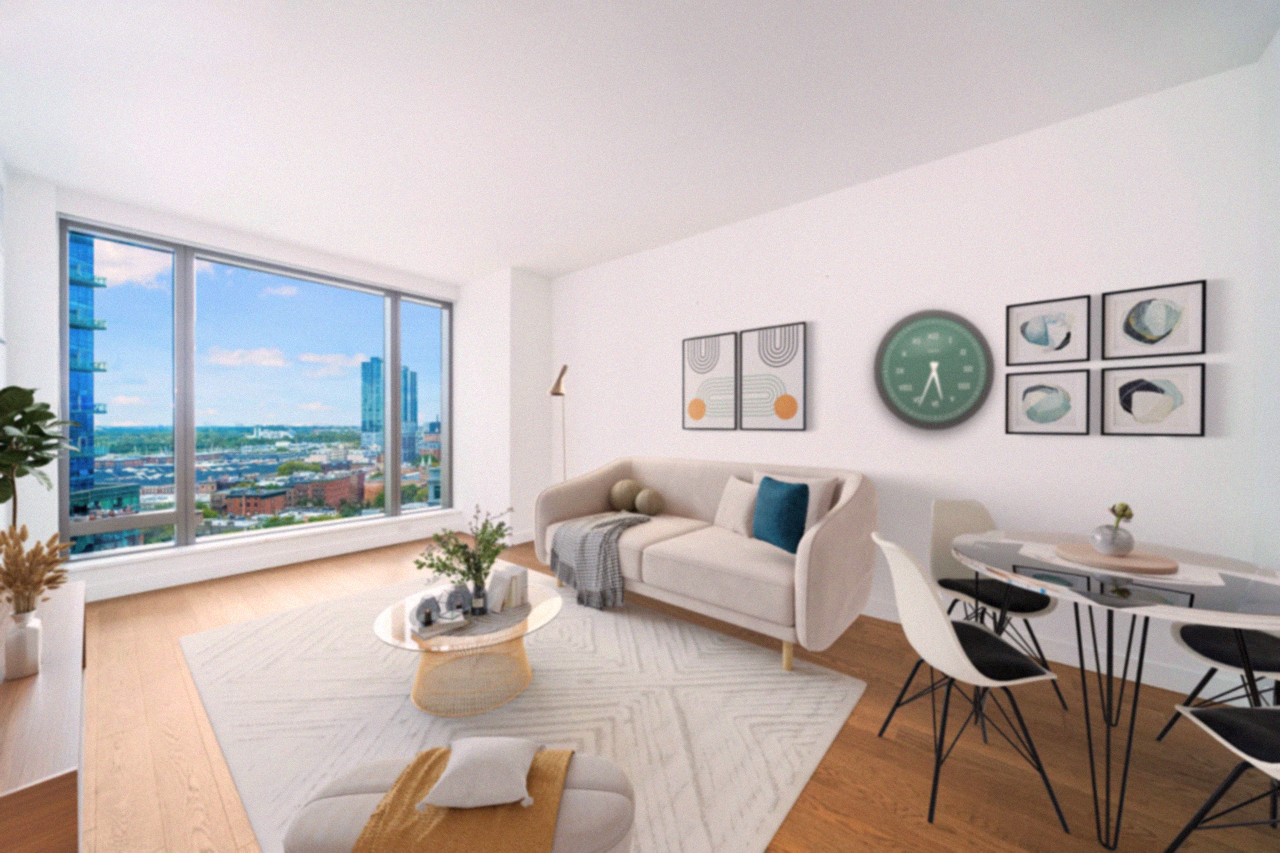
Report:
5,34
